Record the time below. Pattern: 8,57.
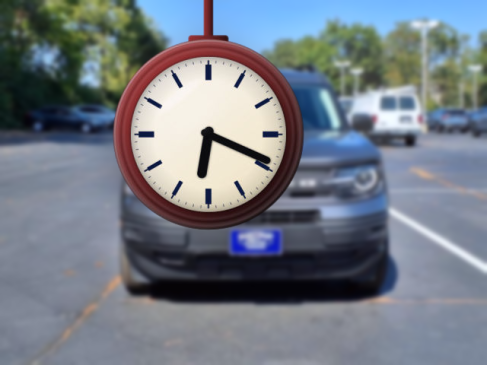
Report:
6,19
